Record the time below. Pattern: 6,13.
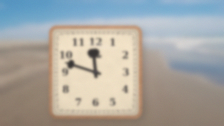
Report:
11,48
